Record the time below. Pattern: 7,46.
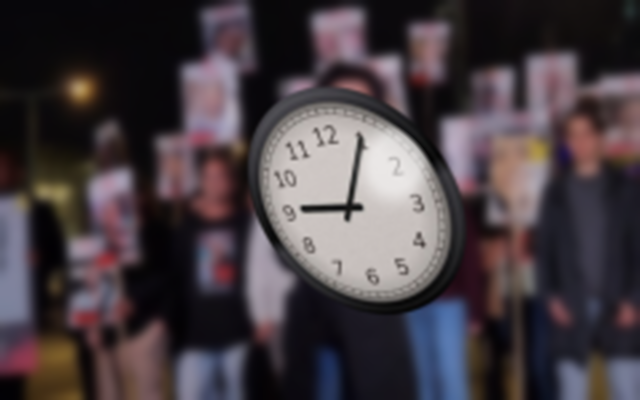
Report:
9,05
